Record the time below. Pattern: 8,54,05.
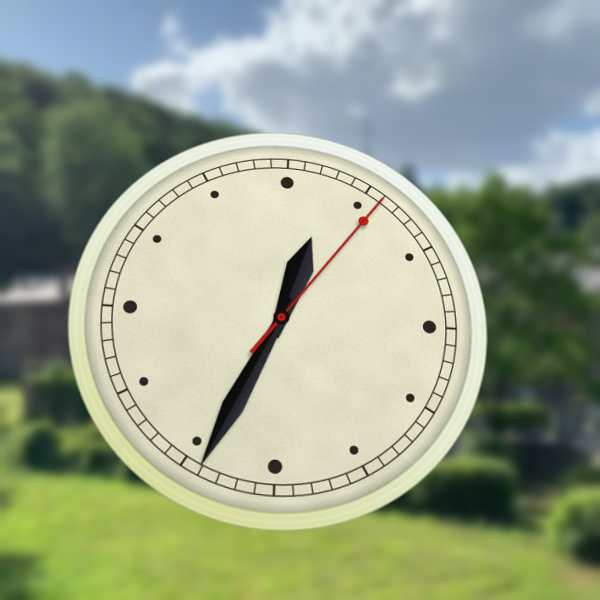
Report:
12,34,06
